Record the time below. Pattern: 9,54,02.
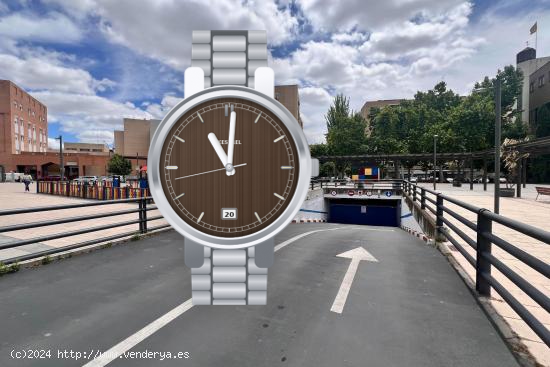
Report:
11,00,43
